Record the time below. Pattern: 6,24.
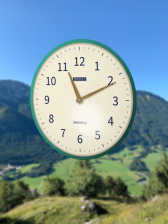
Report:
11,11
